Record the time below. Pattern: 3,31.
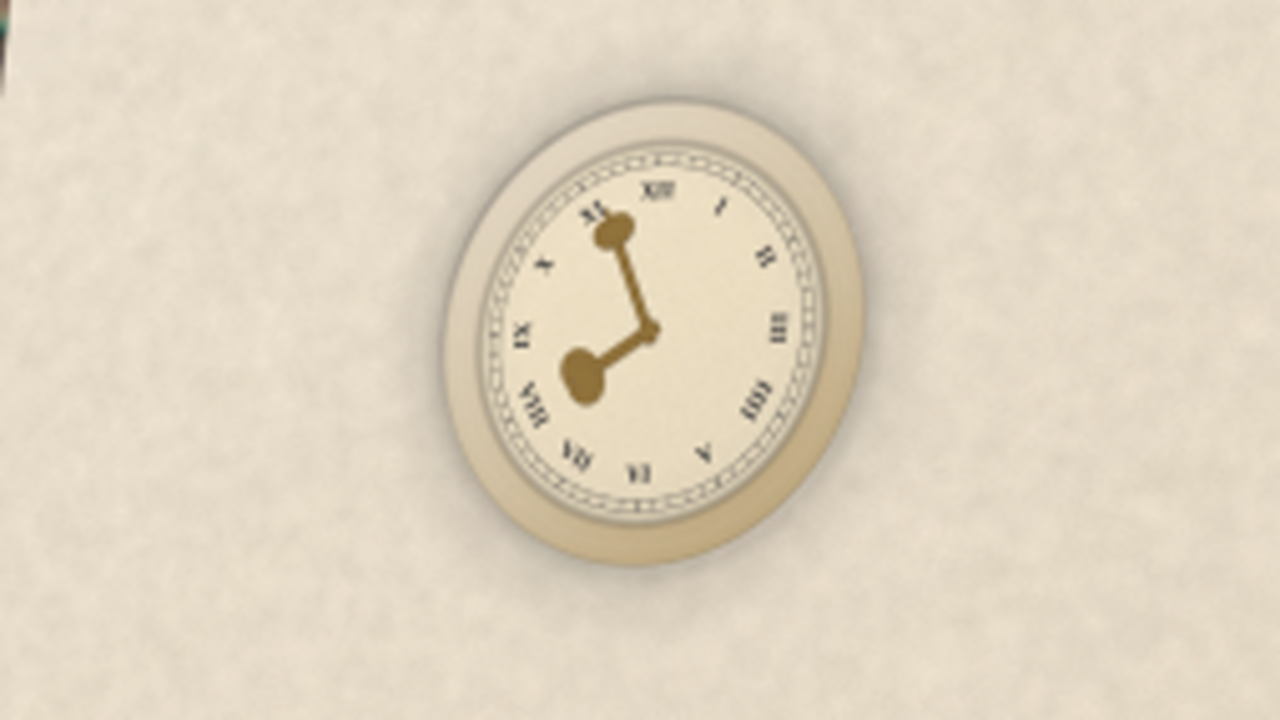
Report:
7,56
